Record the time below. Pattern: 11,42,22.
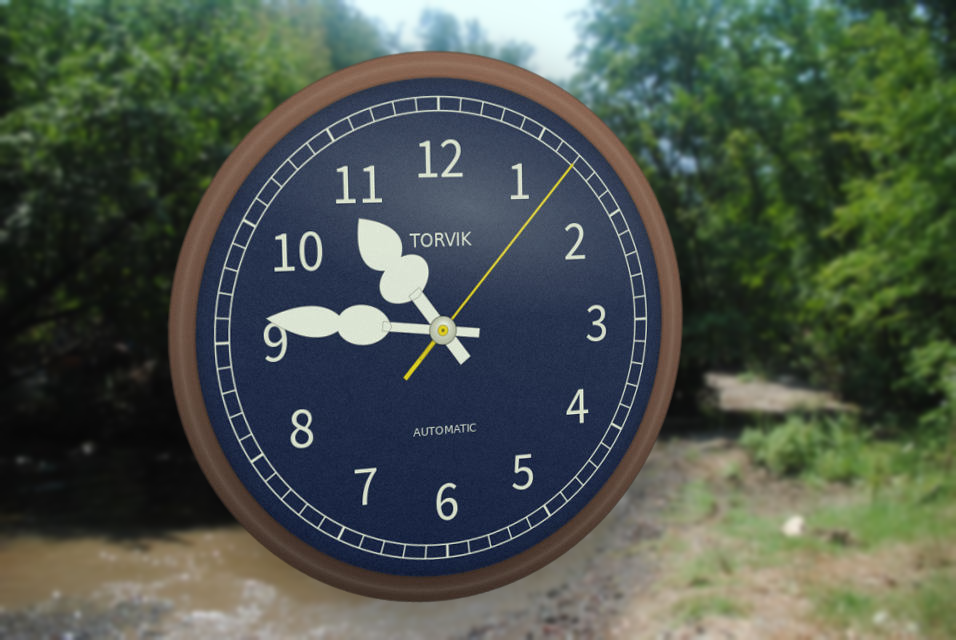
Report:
10,46,07
